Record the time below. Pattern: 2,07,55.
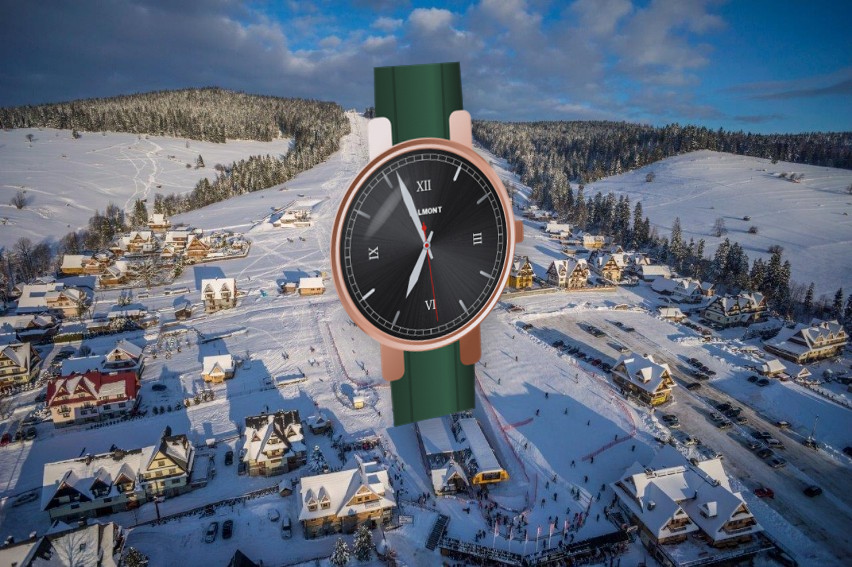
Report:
6,56,29
